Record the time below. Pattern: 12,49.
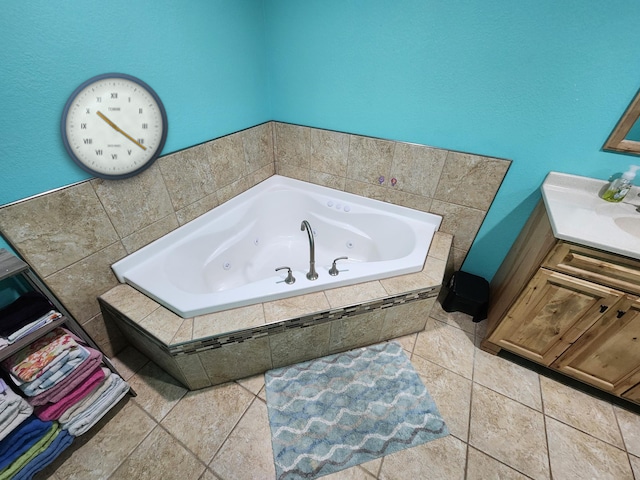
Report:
10,21
